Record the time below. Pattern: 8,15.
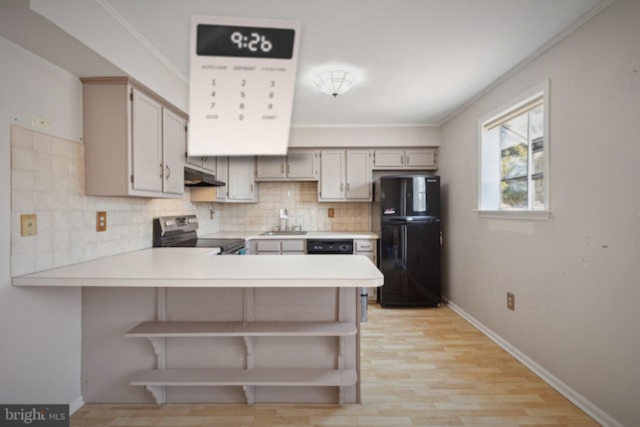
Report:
9,26
